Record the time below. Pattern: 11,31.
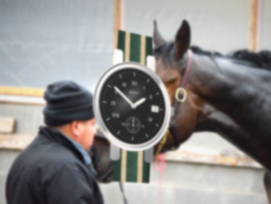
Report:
1,51
